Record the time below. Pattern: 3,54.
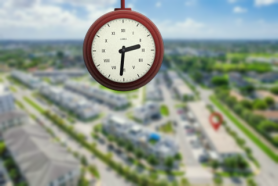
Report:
2,31
